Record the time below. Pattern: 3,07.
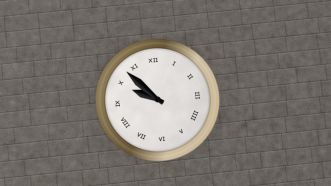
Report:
9,53
